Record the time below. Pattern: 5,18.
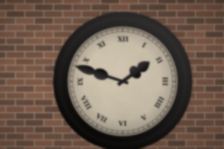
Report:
1,48
